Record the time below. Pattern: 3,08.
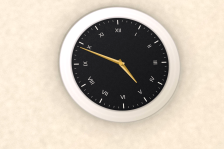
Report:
4,49
